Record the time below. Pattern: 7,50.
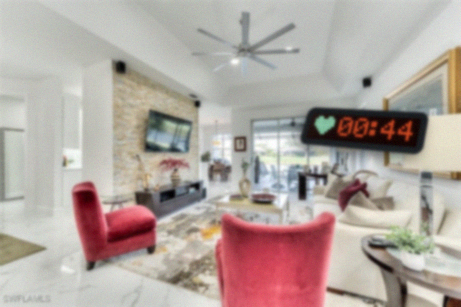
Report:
0,44
